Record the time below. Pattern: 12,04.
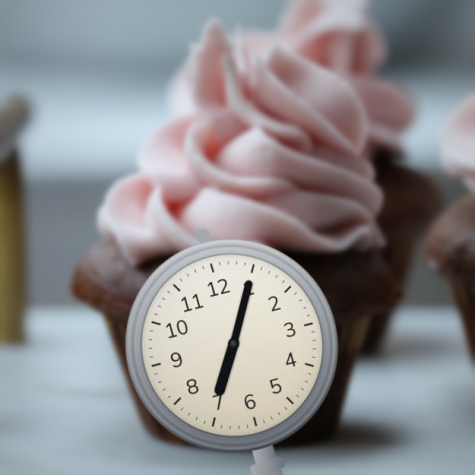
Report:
7,05
